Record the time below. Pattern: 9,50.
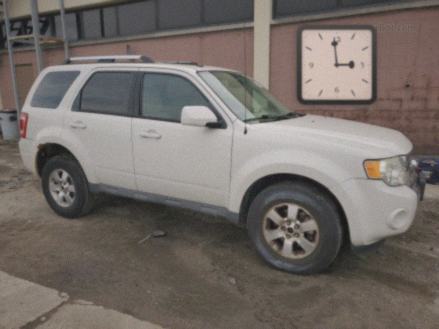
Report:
2,59
